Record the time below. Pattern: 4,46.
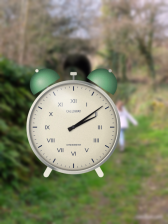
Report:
2,09
